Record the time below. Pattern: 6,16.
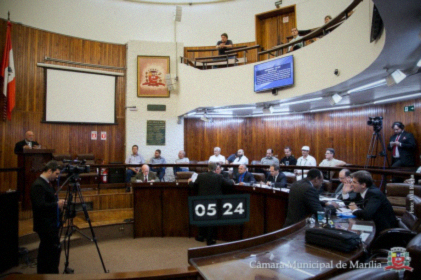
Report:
5,24
